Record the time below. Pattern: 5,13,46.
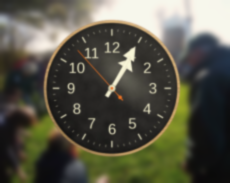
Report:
1,04,53
